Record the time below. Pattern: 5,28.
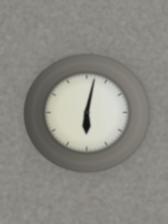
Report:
6,02
